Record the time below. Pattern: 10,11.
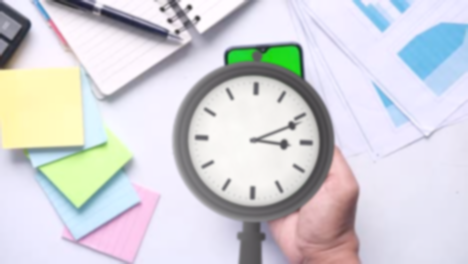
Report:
3,11
